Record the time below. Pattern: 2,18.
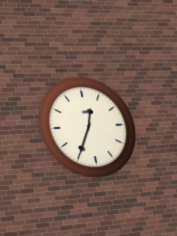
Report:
12,35
